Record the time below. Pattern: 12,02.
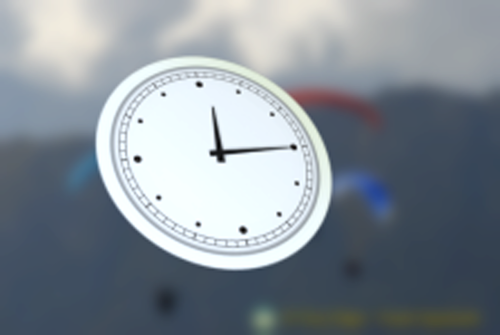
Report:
12,15
